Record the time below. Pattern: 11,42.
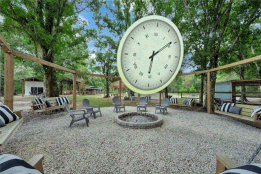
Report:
6,09
